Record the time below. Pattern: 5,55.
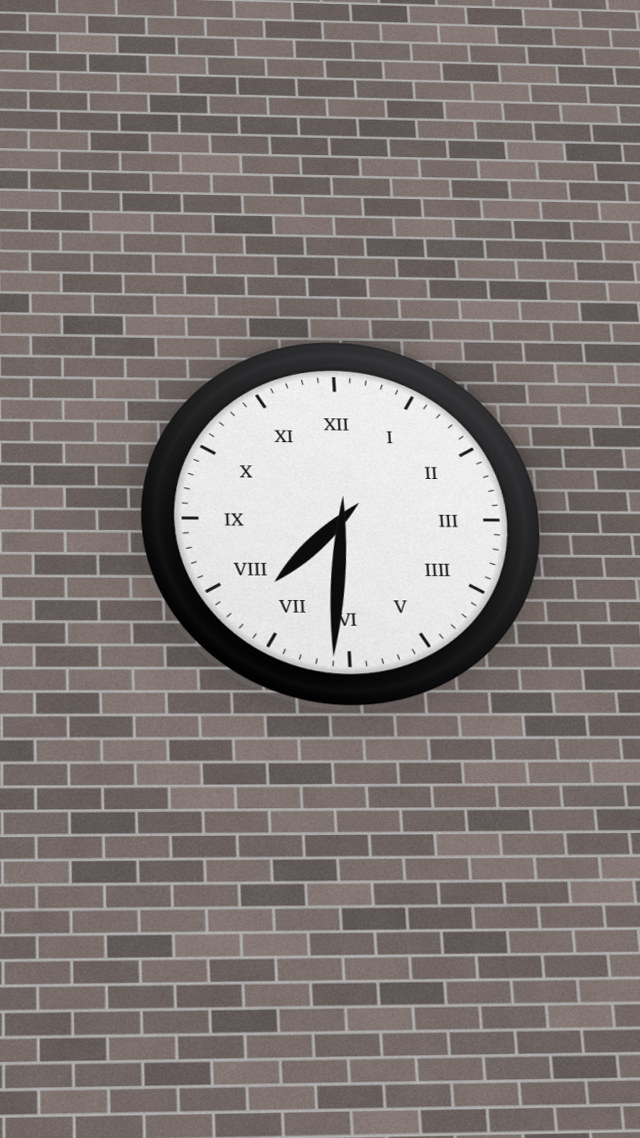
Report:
7,31
